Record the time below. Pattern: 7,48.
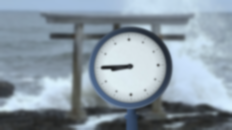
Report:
8,45
